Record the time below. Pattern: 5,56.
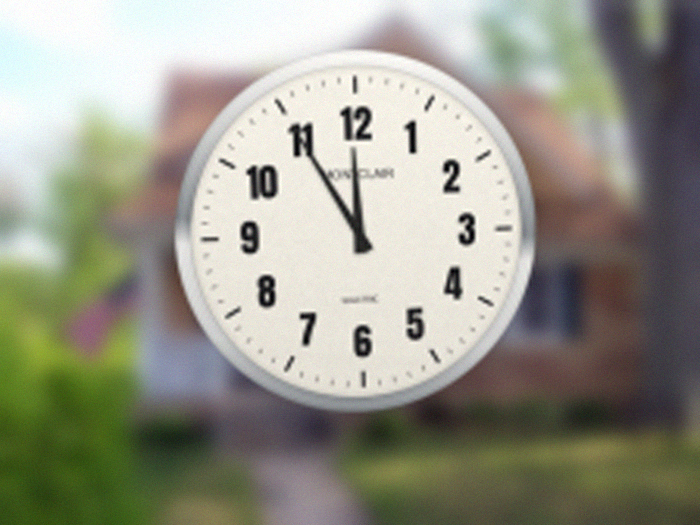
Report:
11,55
